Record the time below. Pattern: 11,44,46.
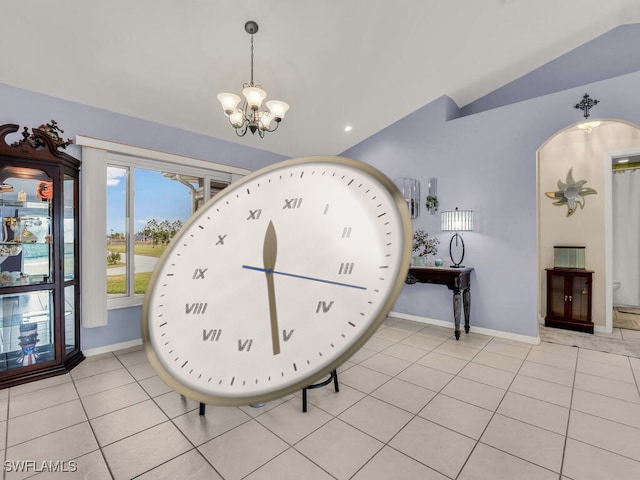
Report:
11,26,17
